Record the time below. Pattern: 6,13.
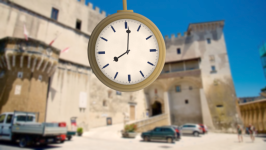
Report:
8,01
